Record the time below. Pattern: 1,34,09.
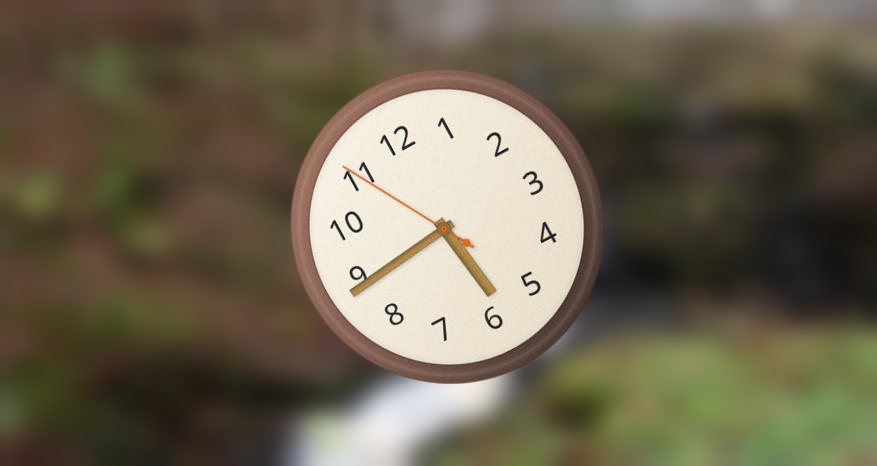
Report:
5,43,55
